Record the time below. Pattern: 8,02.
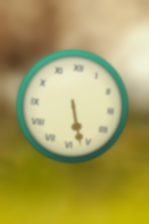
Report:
5,27
